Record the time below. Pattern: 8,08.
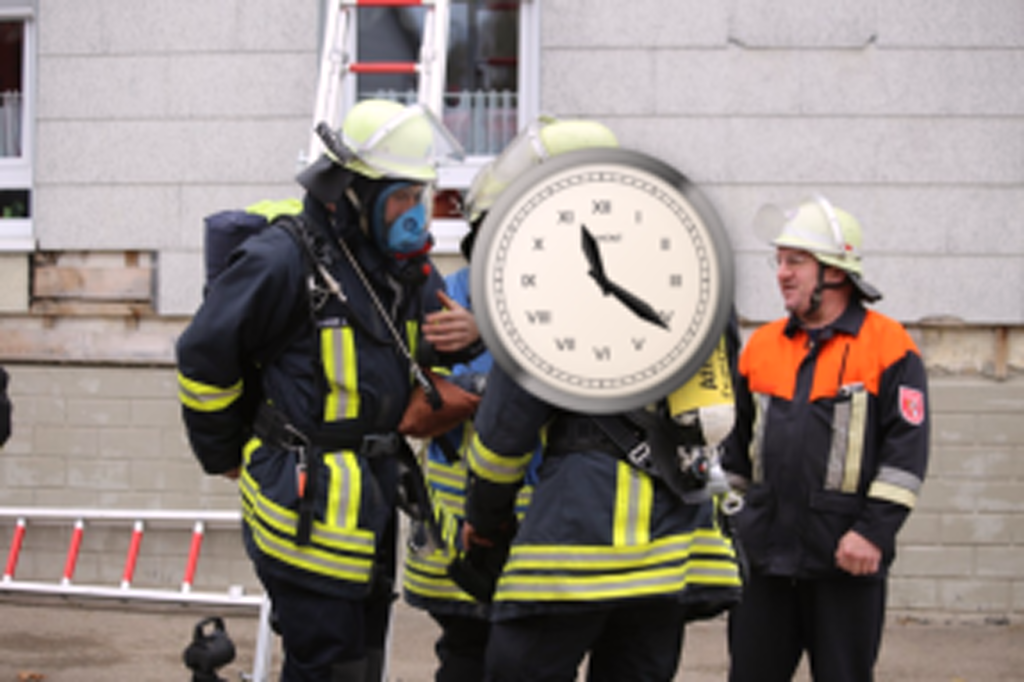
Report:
11,21
